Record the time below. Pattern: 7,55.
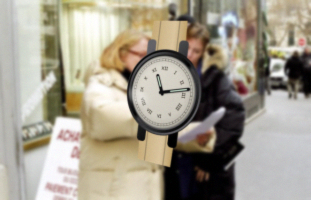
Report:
11,13
